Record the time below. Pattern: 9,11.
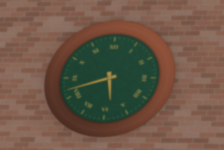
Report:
5,42
